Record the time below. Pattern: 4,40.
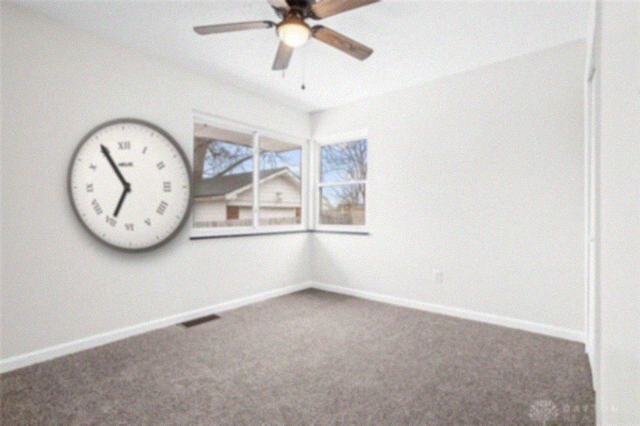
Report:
6,55
